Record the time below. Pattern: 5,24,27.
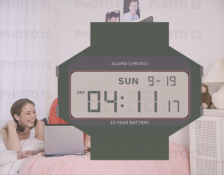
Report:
4,11,17
